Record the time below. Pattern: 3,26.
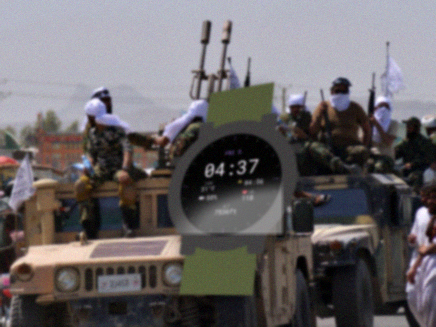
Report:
4,37
